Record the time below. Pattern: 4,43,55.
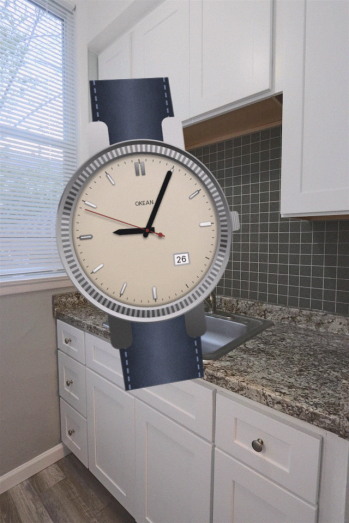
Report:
9,04,49
